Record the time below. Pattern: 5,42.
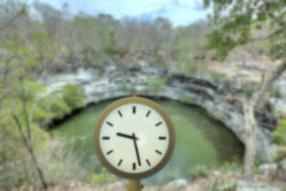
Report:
9,28
